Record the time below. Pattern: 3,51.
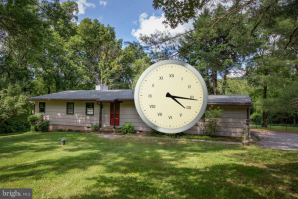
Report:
4,16
